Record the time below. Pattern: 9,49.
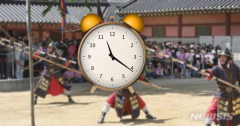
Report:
11,21
